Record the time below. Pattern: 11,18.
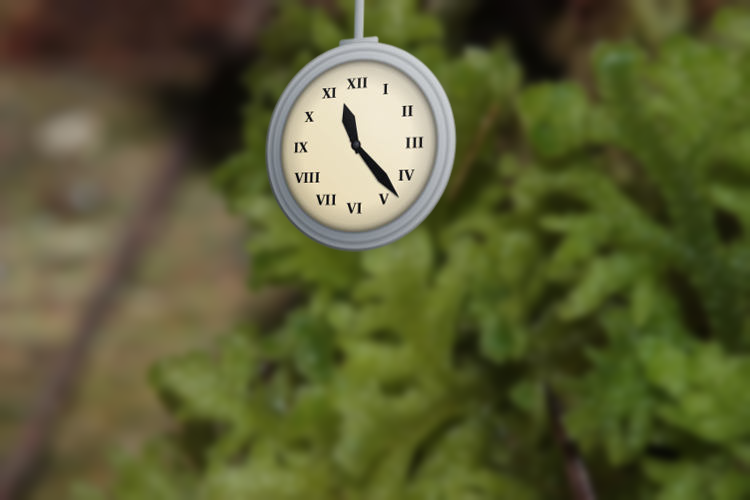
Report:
11,23
